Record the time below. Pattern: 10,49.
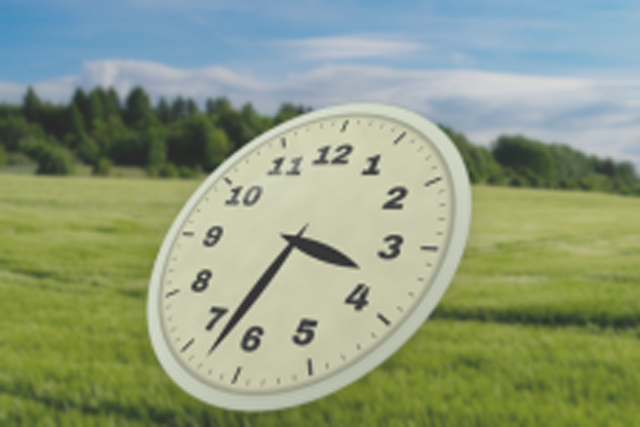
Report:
3,33
